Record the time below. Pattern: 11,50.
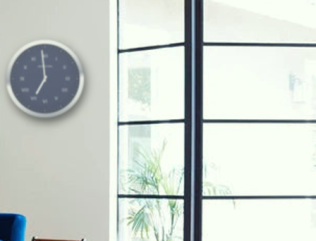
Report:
6,59
